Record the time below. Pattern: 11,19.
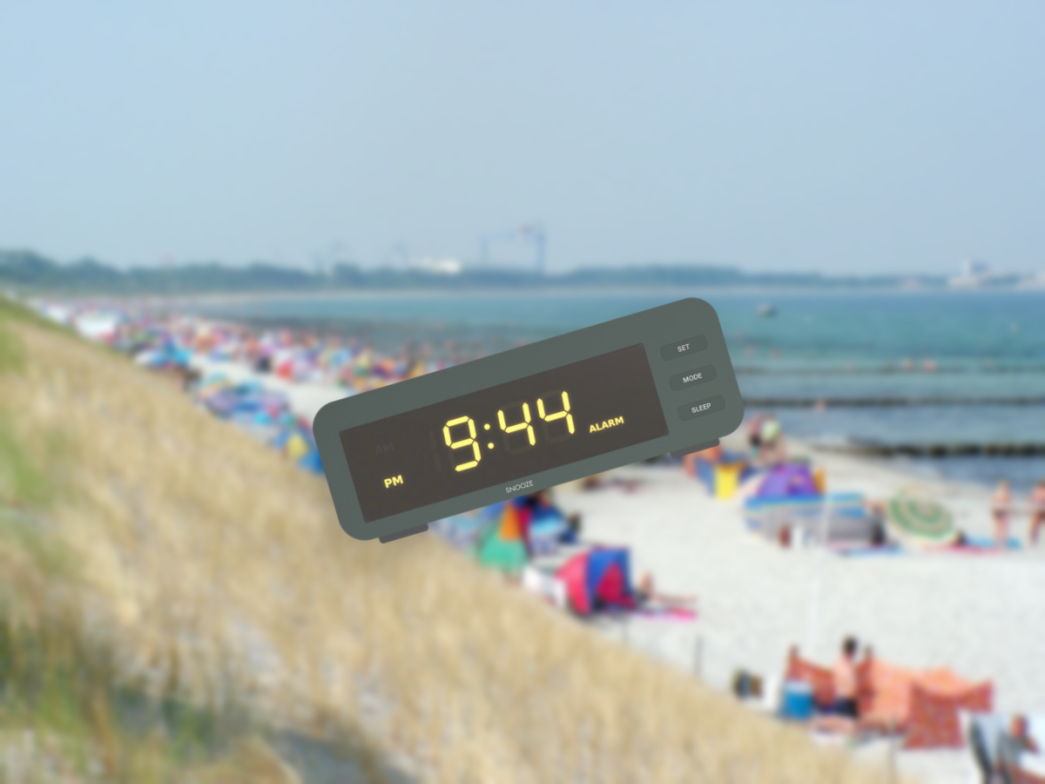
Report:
9,44
